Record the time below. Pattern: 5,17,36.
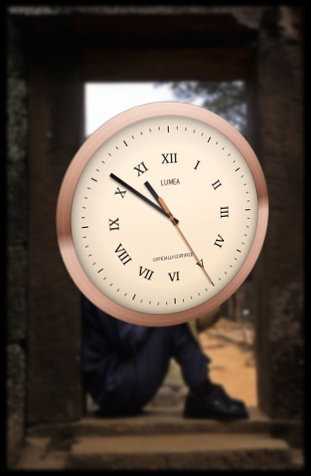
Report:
10,51,25
